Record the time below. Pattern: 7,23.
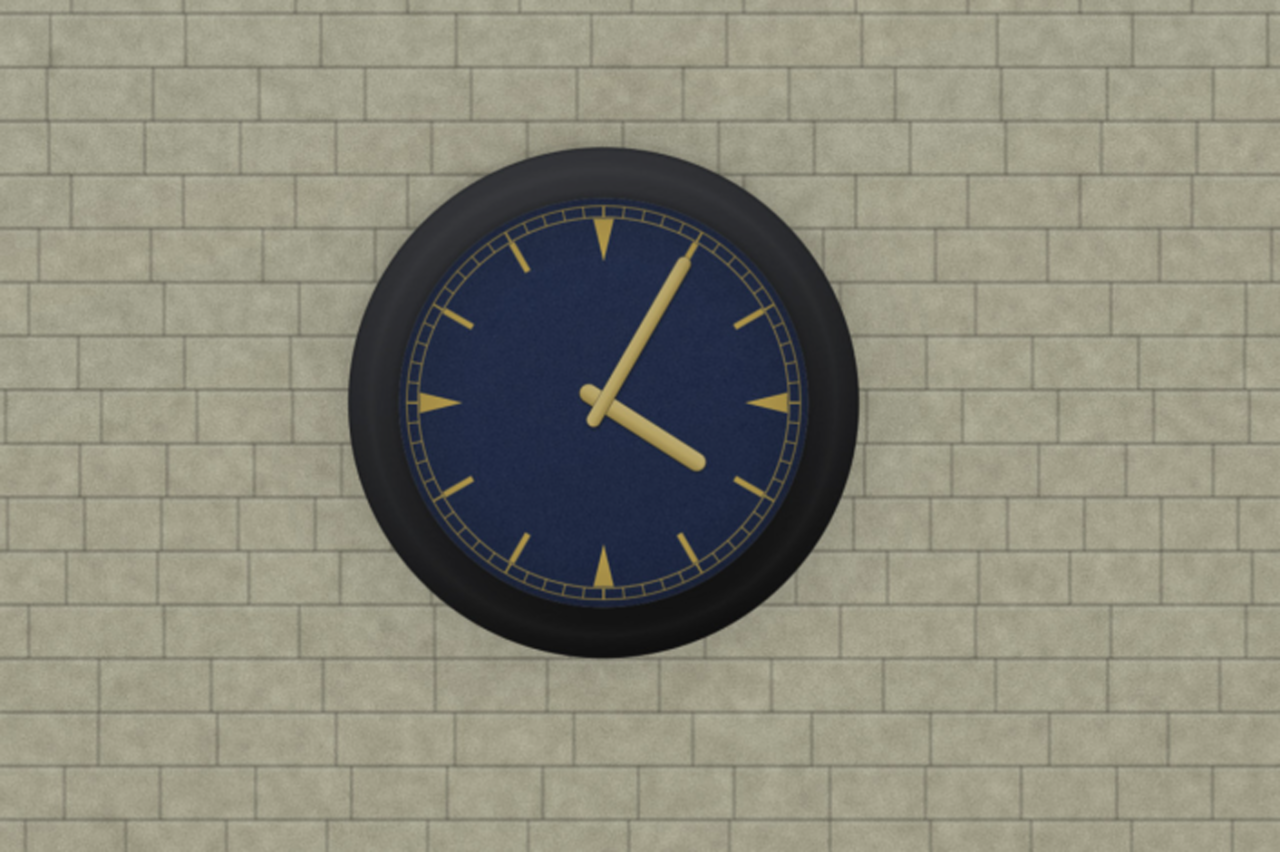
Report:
4,05
